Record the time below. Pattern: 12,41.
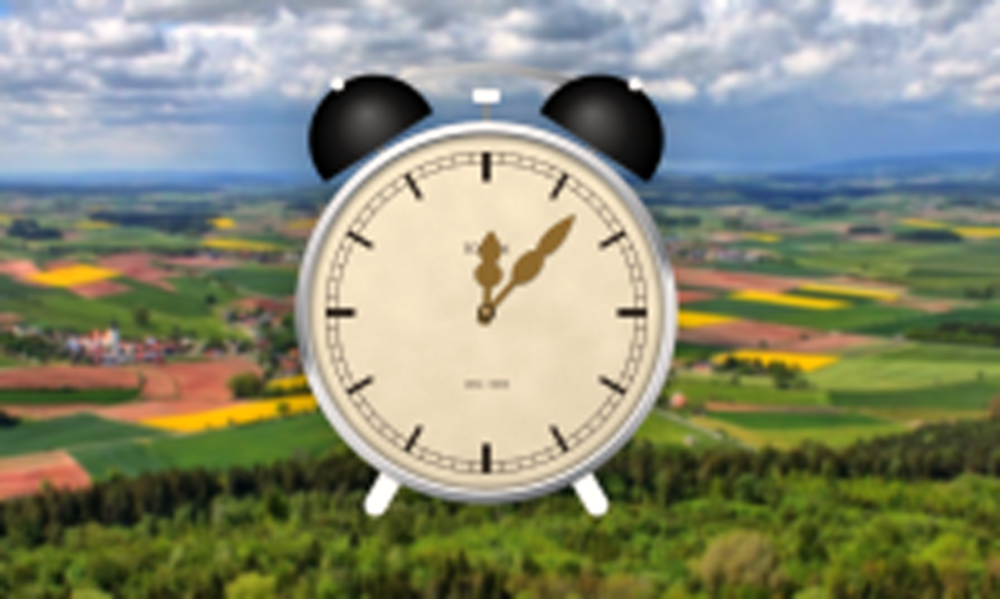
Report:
12,07
